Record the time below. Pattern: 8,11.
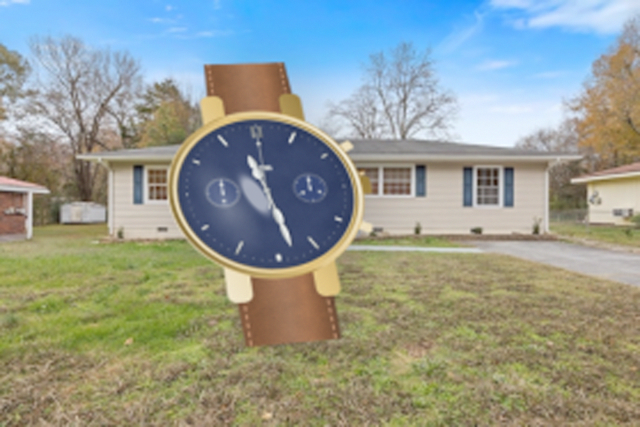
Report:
11,28
